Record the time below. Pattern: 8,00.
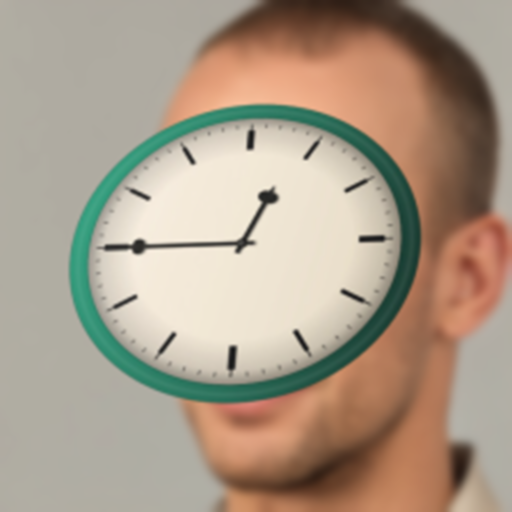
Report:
12,45
